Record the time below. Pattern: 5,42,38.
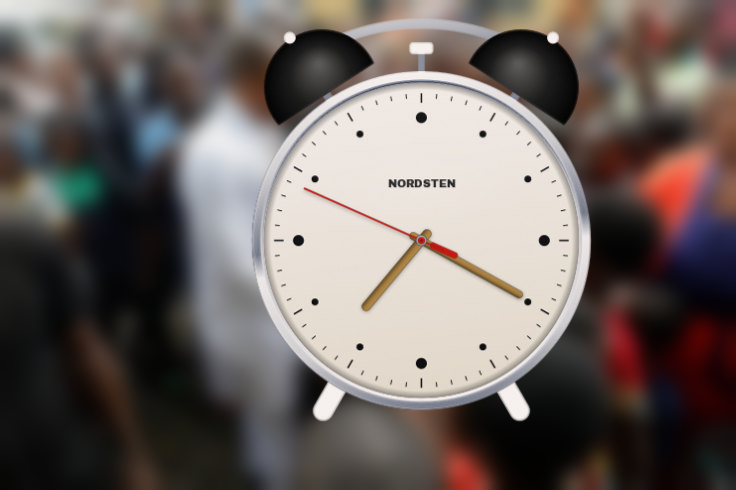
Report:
7,19,49
